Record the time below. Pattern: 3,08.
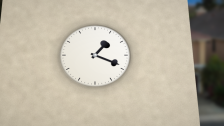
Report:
1,19
